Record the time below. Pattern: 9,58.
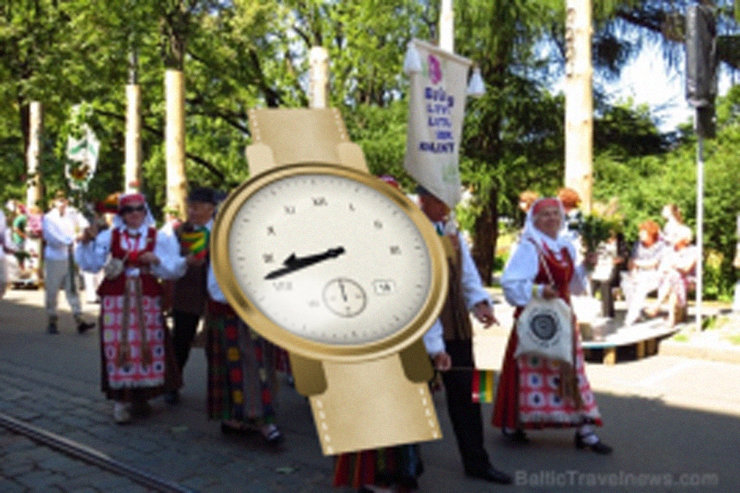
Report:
8,42
